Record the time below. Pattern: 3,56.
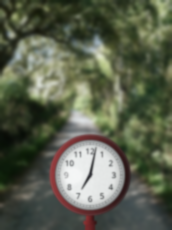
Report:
7,02
